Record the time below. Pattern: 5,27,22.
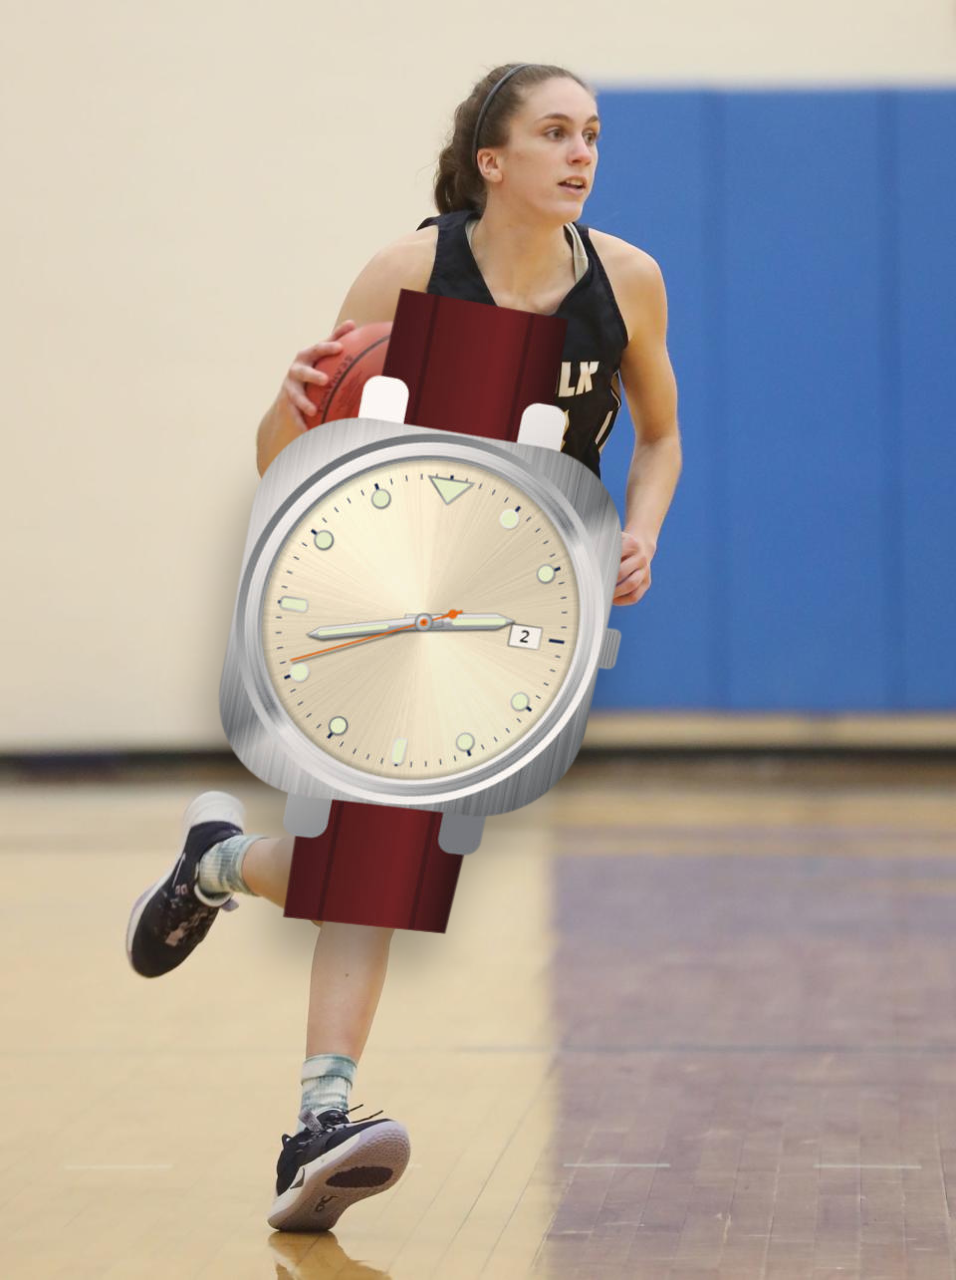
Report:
2,42,41
